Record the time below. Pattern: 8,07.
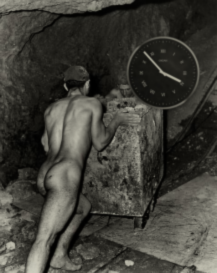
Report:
3,53
